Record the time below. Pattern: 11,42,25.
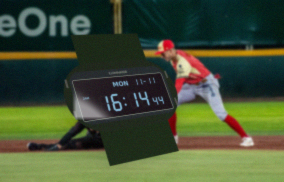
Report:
16,14,44
